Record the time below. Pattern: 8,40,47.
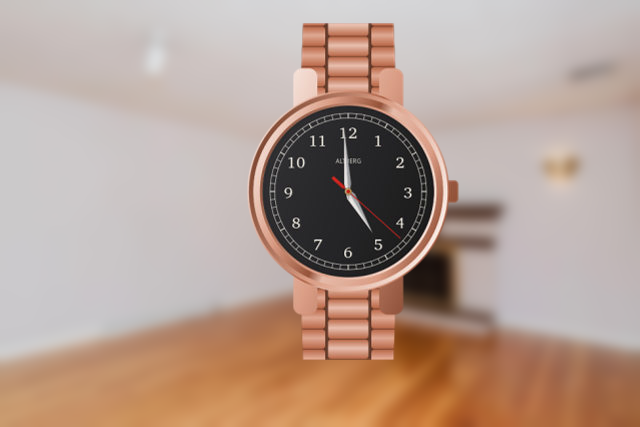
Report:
4,59,22
